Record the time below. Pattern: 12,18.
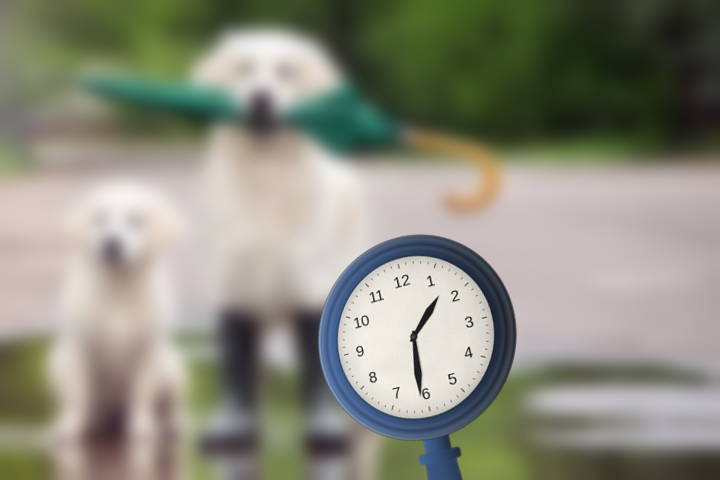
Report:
1,31
